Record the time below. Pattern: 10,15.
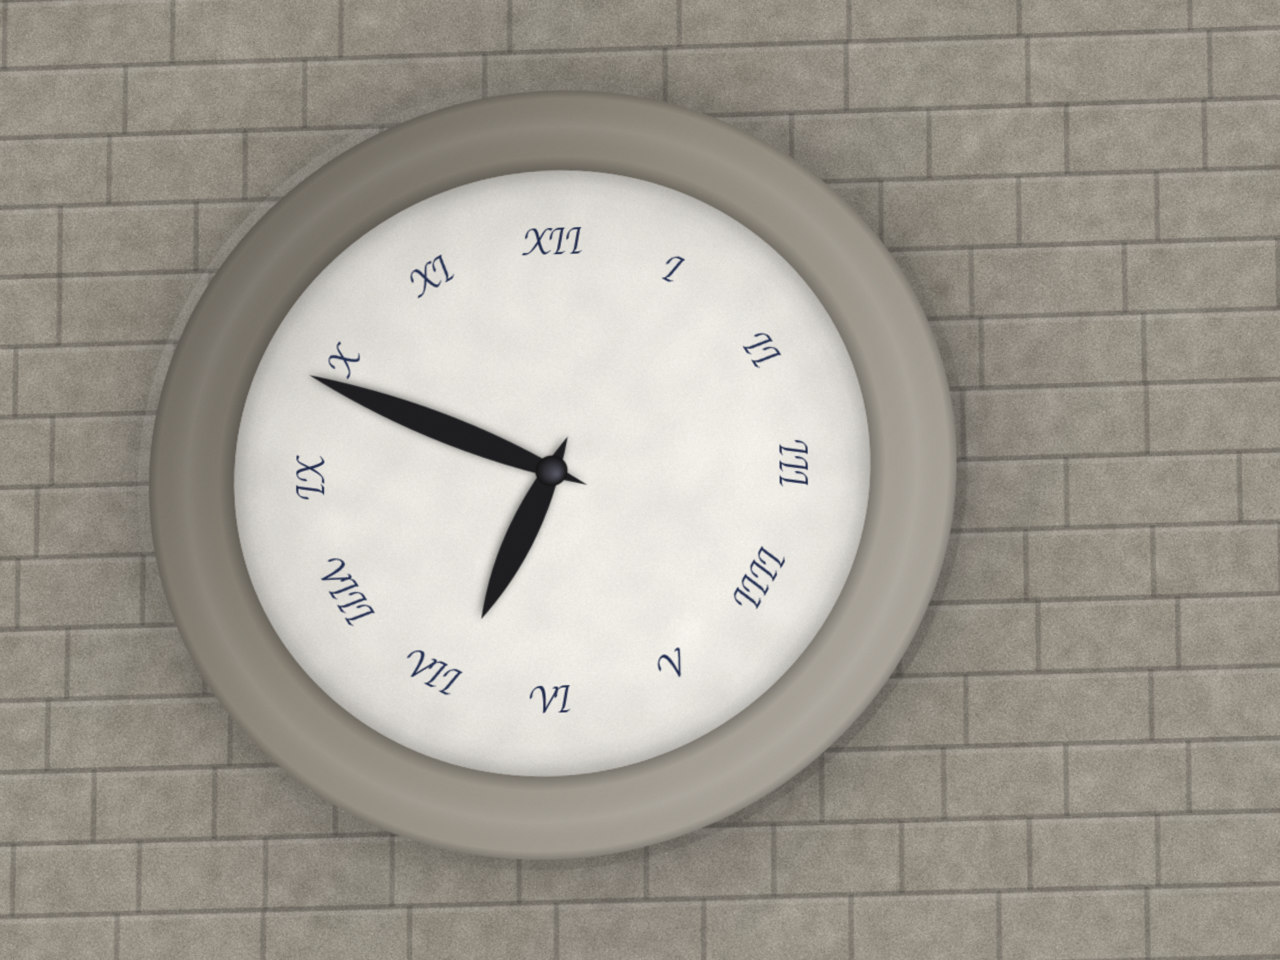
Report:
6,49
